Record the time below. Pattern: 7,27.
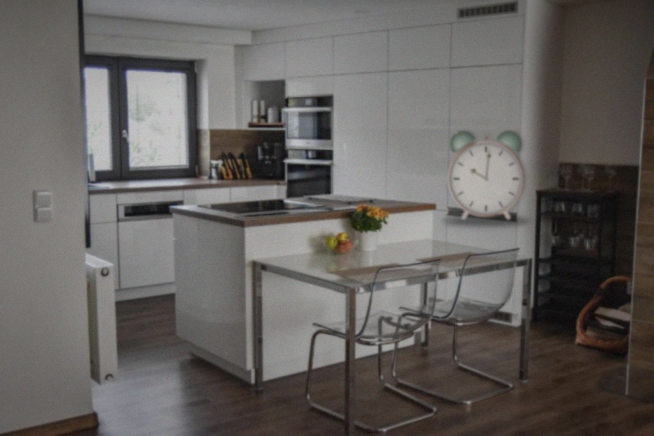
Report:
10,01
